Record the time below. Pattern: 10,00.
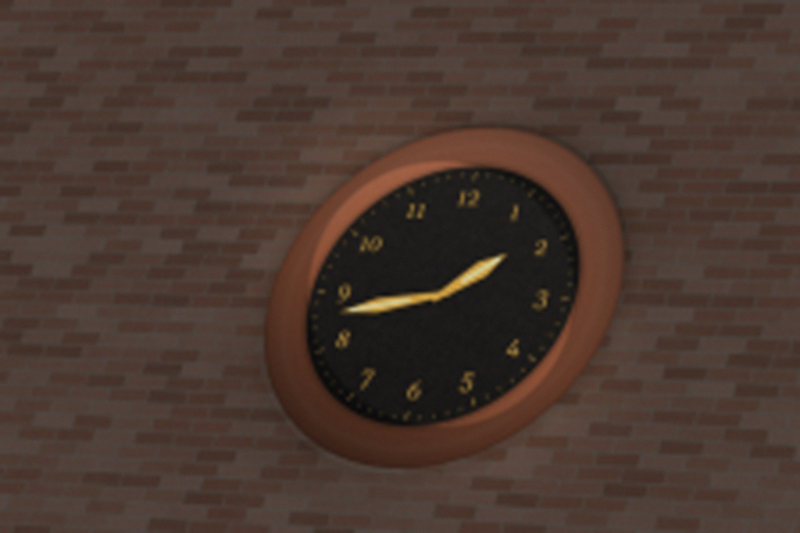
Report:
1,43
